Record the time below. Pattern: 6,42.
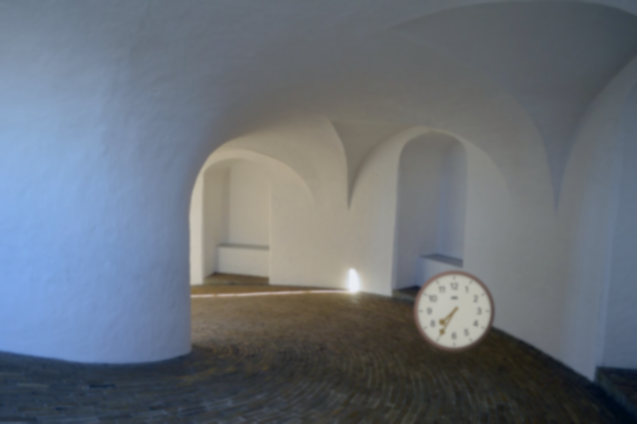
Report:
7,35
